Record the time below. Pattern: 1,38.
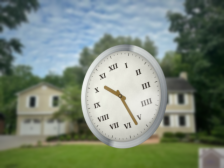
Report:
10,27
